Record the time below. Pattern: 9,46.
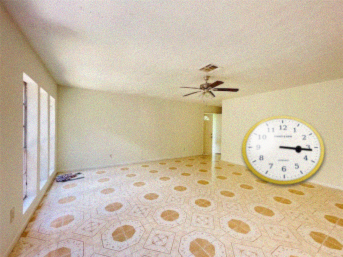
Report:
3,16
